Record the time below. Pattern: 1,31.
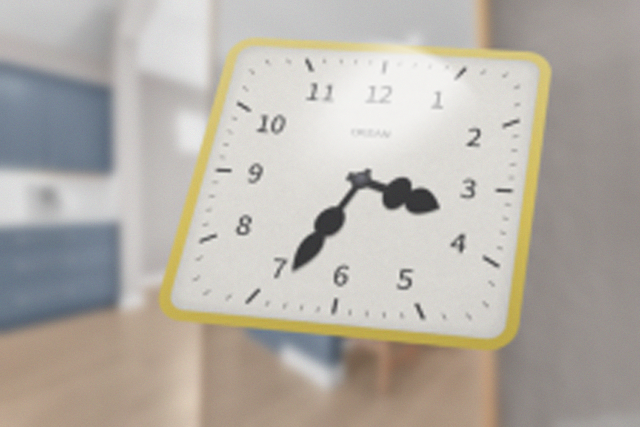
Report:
3,34
